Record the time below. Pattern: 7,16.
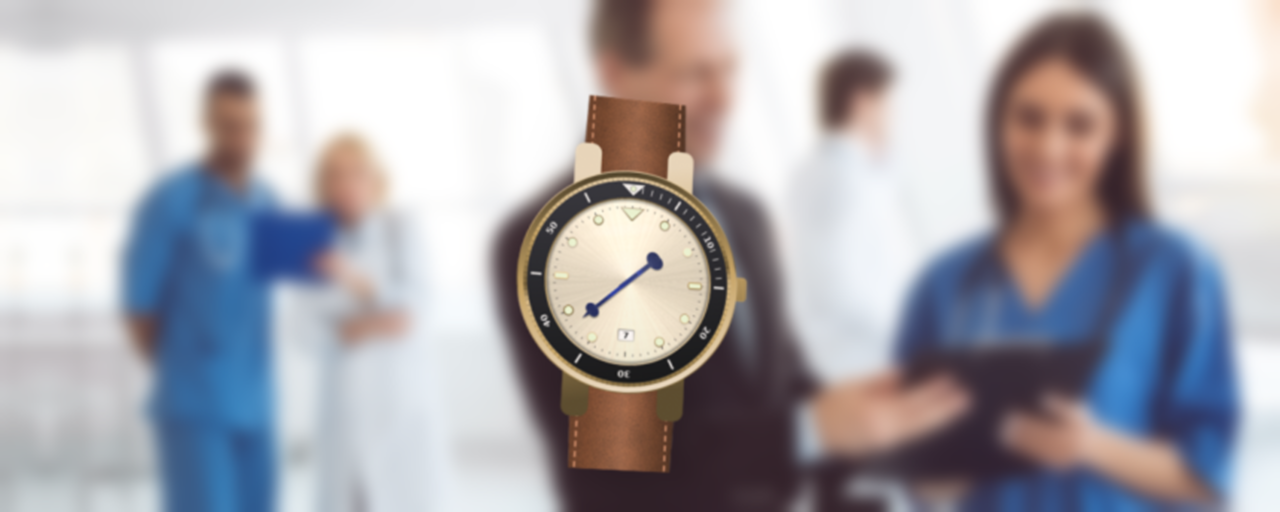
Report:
1,38
